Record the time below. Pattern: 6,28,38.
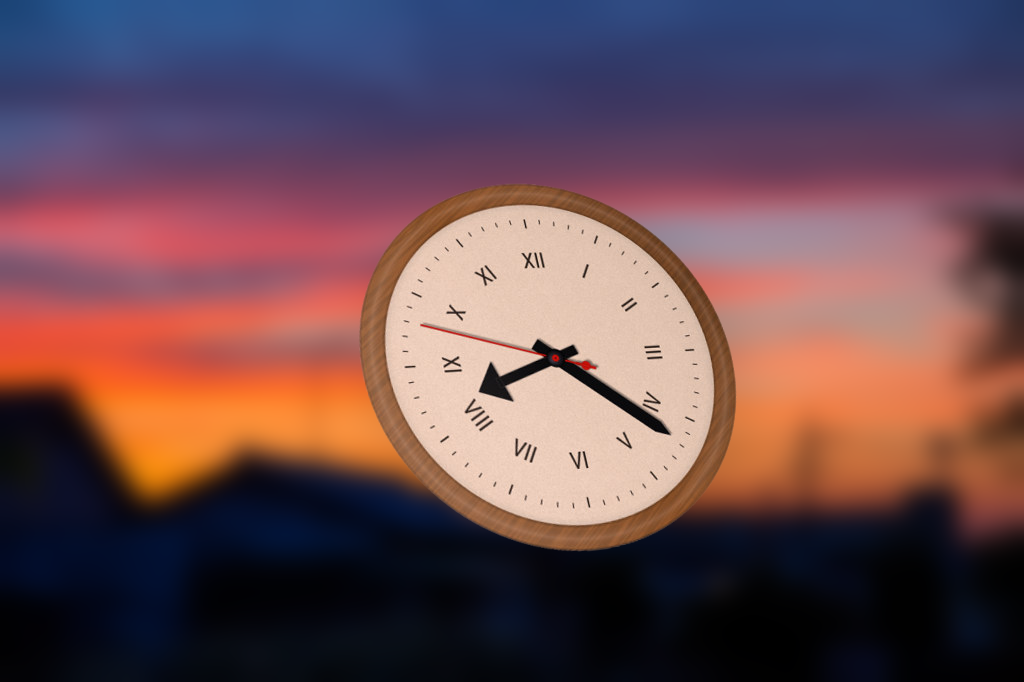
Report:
8,21,48
